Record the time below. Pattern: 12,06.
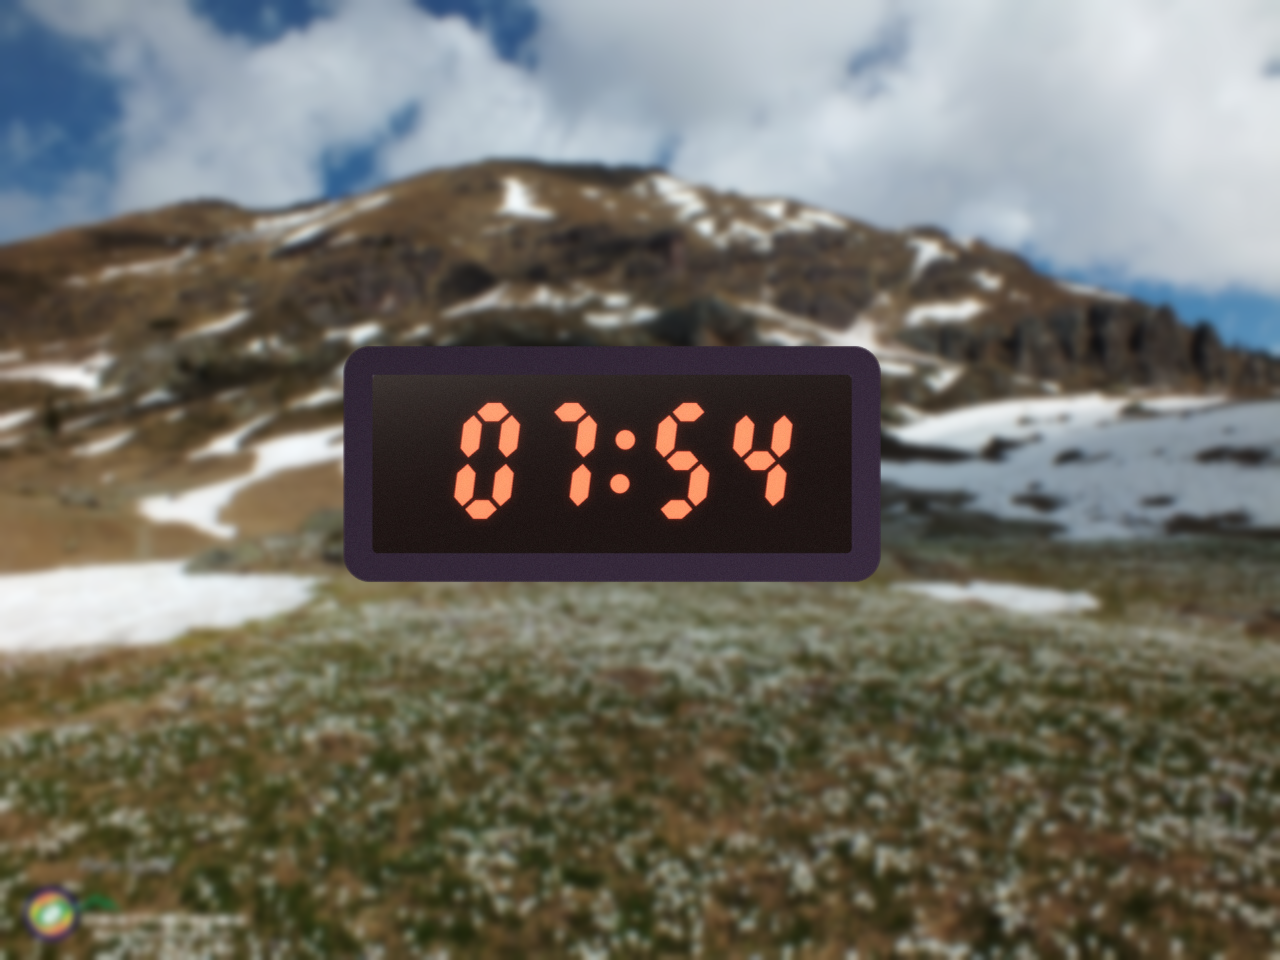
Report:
7,54
